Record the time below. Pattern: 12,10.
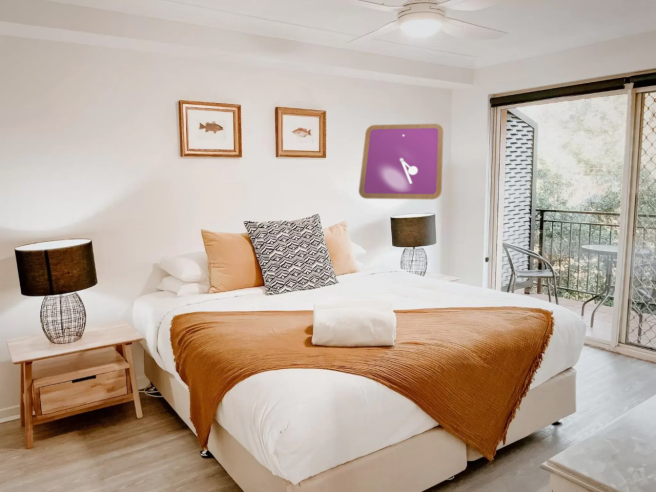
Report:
4,26
